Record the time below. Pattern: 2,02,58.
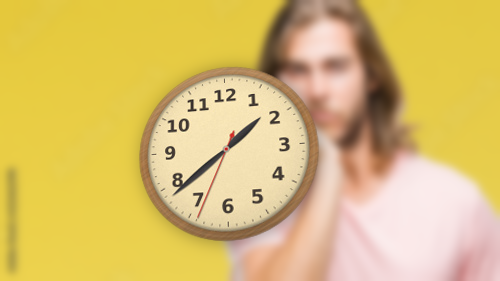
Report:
1,38,34
